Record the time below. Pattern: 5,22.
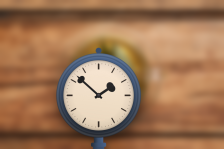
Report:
1,52
